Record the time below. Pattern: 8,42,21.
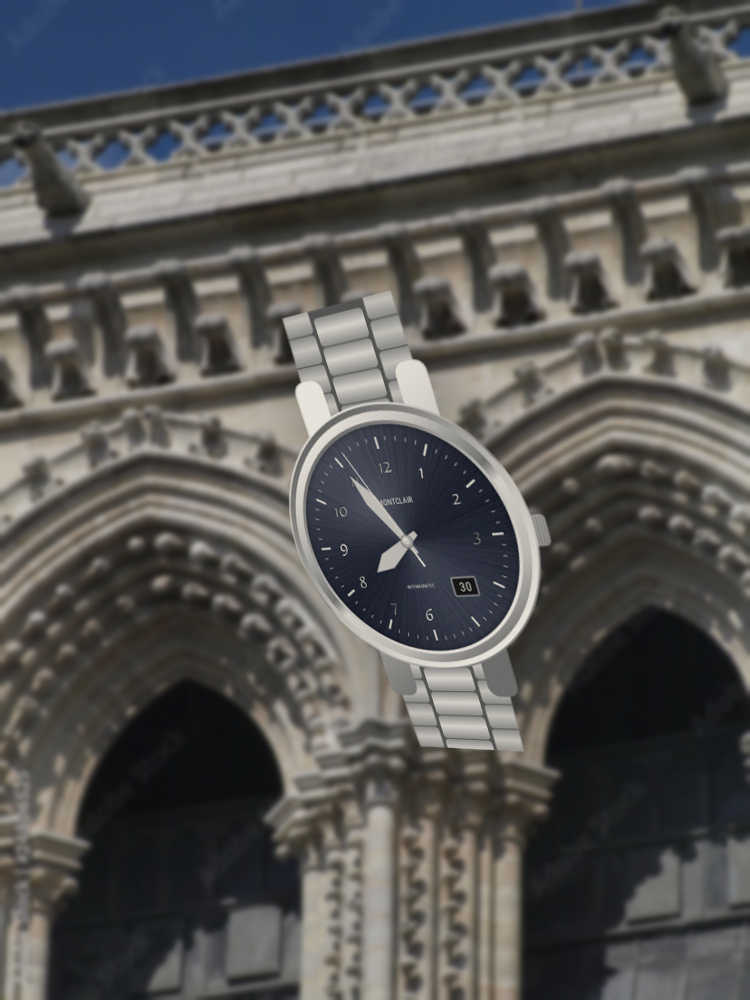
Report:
7,54,56
